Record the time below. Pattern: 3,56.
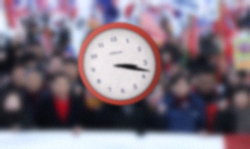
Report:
3,18
